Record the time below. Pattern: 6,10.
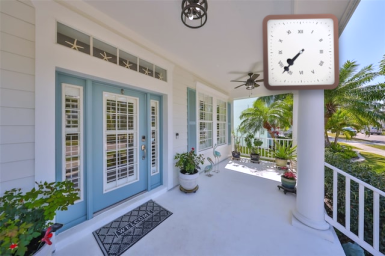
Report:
7,37
